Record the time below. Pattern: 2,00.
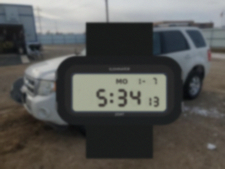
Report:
5,34
